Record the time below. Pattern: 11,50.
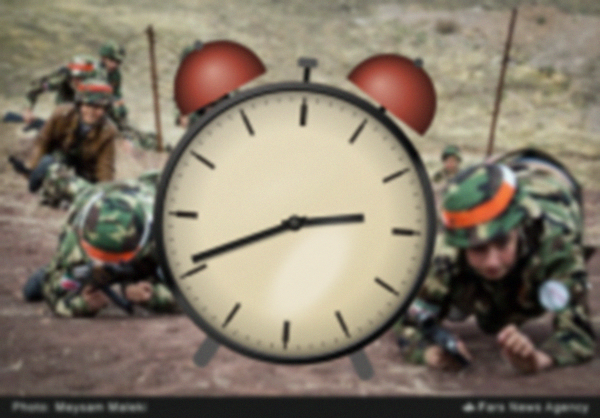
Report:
2,41
